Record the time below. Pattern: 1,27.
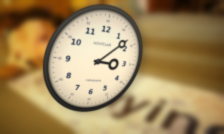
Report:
3,08
